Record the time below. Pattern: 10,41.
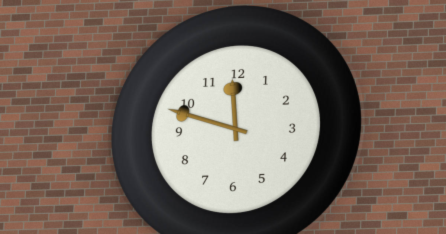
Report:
11,48
